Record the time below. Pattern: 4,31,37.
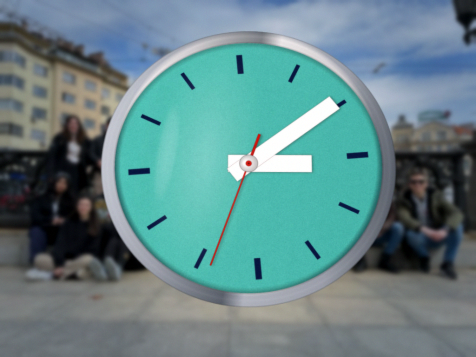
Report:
3,09,34
